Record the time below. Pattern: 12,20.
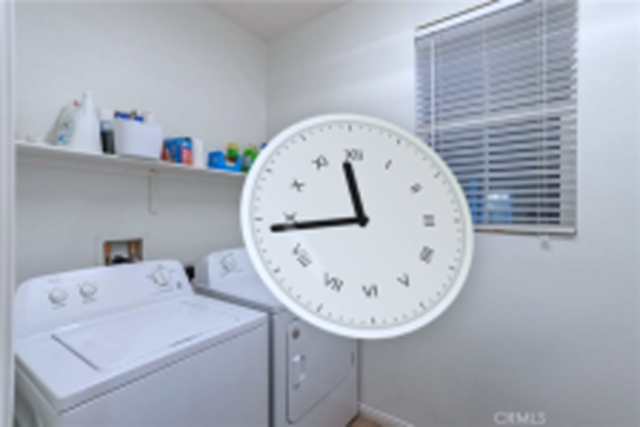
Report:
11,44
